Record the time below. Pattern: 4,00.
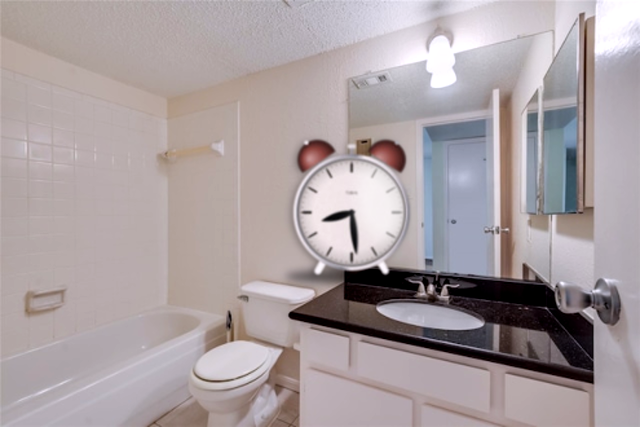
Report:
8,29
